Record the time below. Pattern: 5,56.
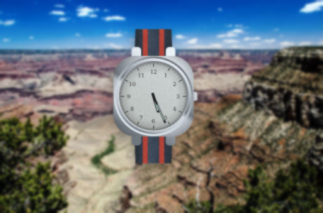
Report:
5,26
